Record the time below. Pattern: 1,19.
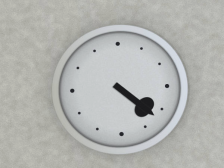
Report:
4,22
